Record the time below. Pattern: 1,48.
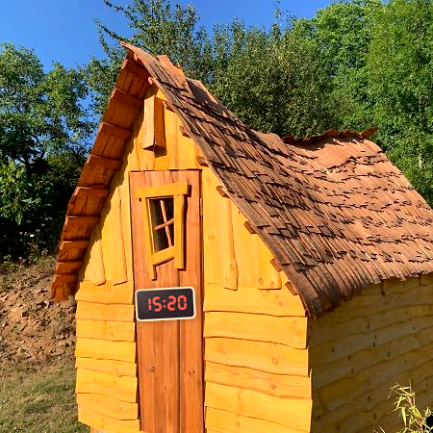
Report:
15,20
